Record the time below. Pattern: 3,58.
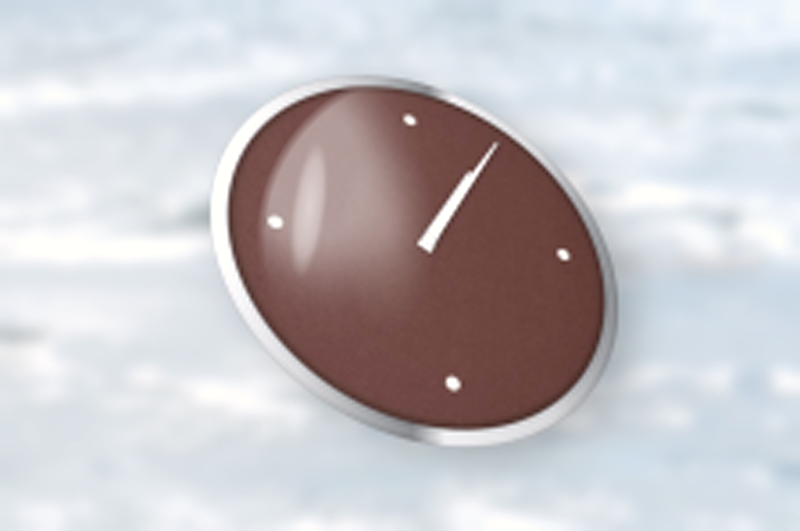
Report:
1,06
